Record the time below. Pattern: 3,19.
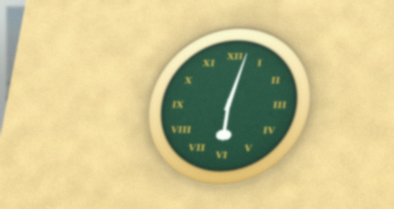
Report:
6,02
